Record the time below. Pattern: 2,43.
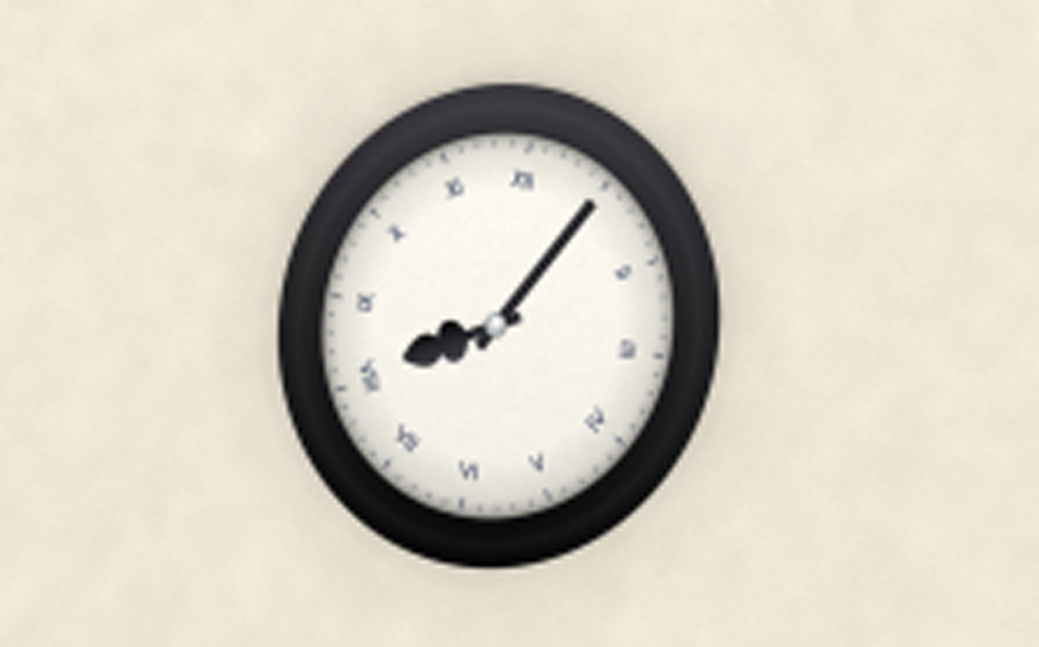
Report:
8,05
